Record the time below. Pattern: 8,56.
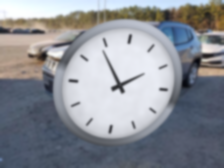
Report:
1,54
